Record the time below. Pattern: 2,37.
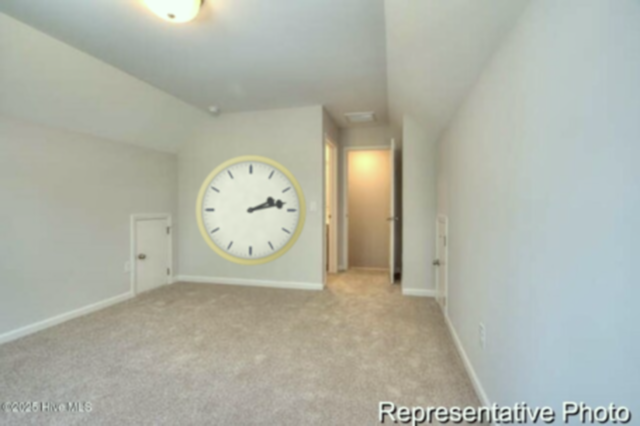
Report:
2,13
